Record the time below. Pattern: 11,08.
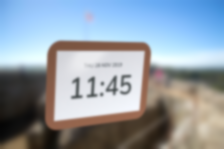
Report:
11,45
